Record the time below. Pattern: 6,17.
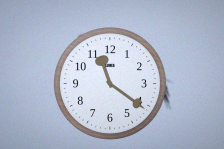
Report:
11,21
